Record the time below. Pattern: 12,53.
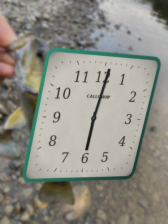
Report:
6,01
